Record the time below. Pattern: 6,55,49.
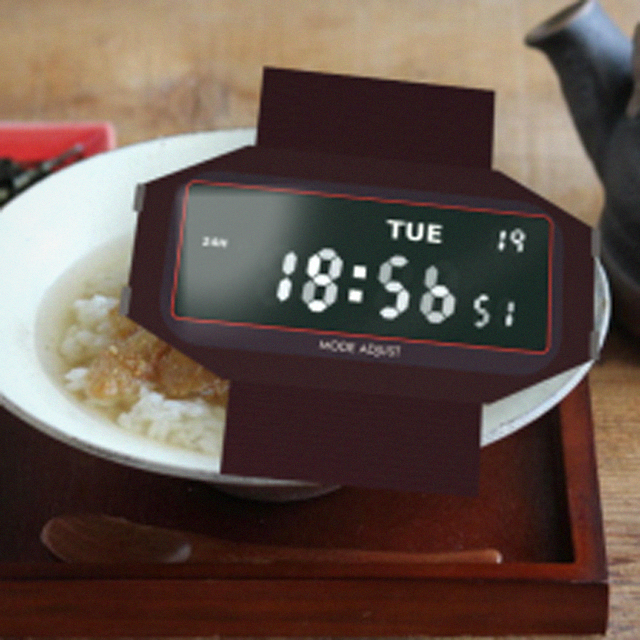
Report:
18,56,51
